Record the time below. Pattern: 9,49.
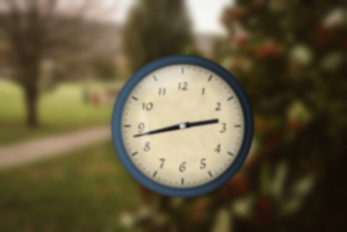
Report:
2,43
